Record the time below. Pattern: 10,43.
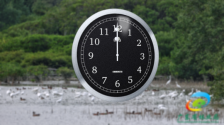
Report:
12,00
